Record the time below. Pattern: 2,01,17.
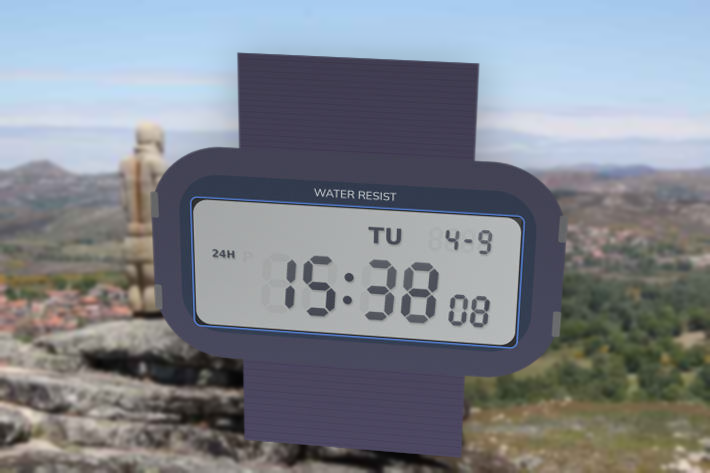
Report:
15,38,08
